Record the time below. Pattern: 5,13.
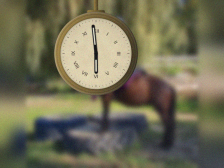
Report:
5,59
